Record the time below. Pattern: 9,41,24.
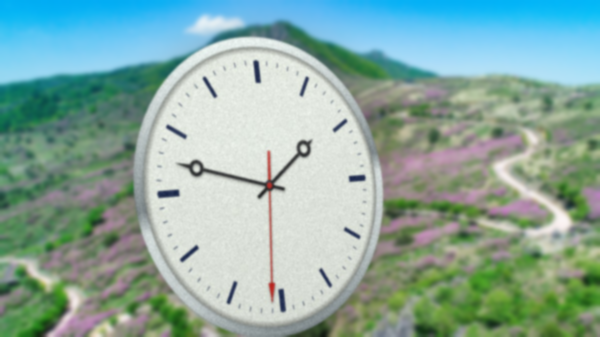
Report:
1,47,31
